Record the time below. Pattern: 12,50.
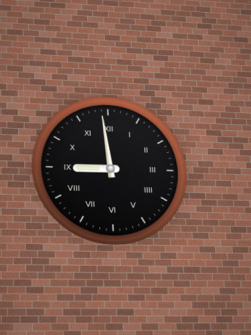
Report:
8,59
